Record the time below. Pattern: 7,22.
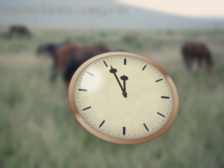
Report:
11,56
